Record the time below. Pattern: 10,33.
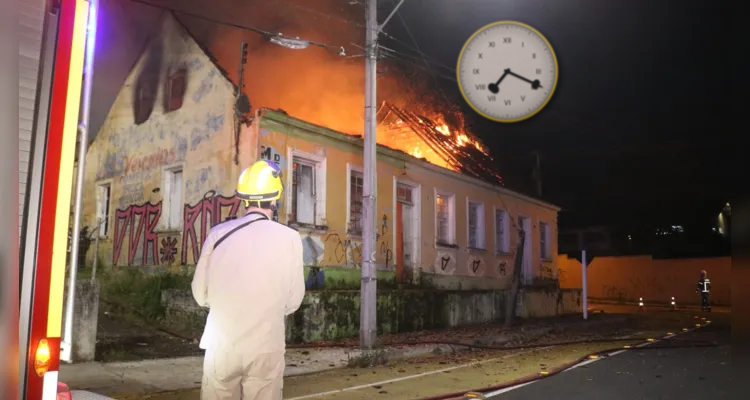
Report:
7,19
